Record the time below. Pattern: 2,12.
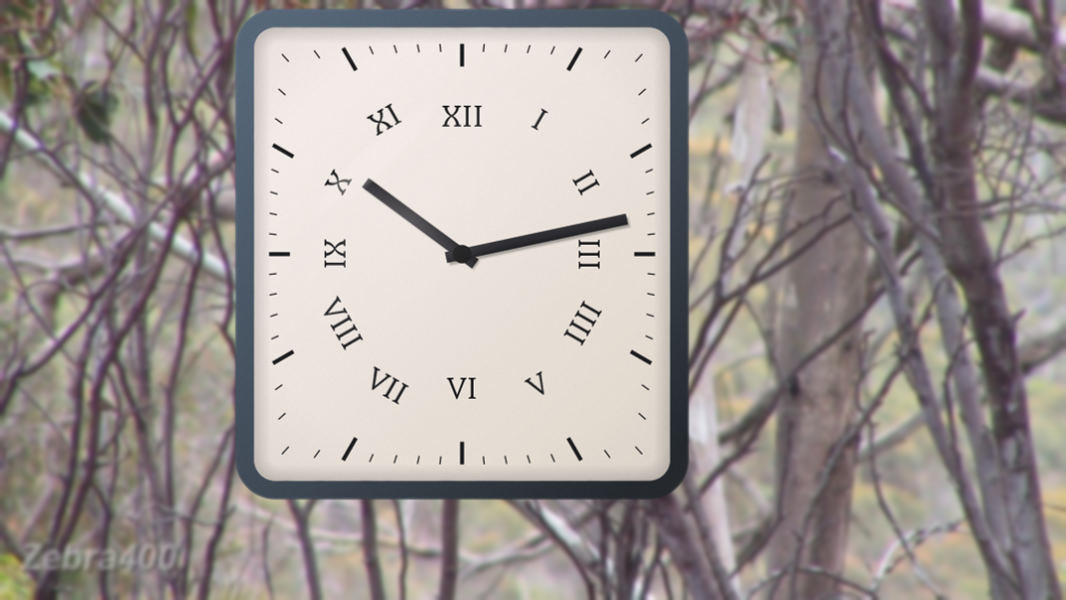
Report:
10,13
